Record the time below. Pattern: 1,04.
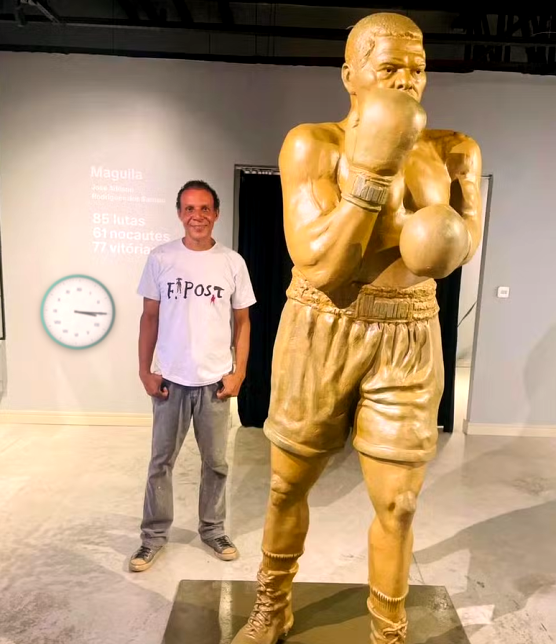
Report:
3,15
